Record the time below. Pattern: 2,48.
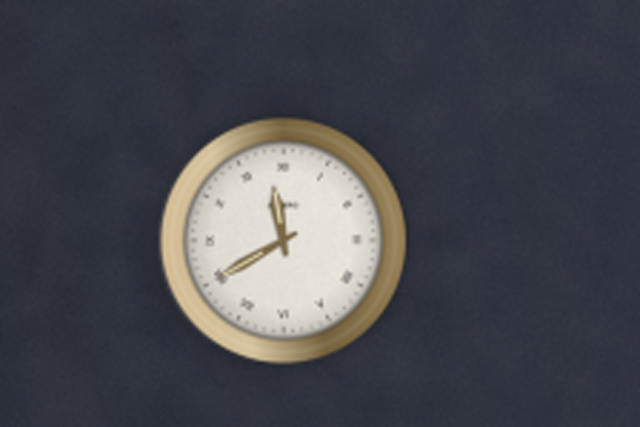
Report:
11,40
